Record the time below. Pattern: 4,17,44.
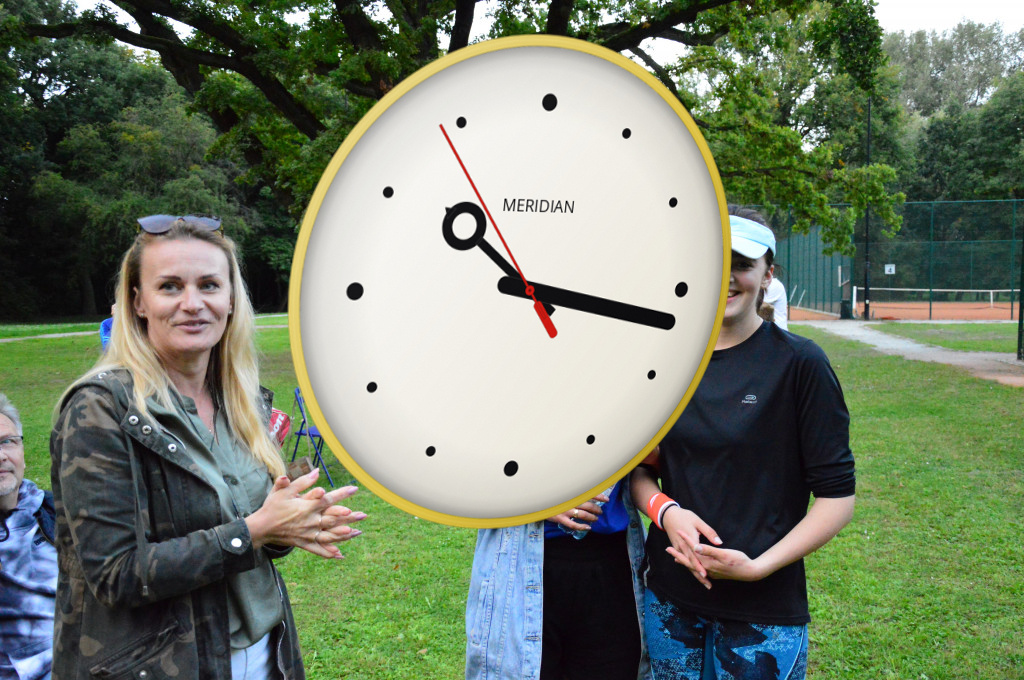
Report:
10,16,54
